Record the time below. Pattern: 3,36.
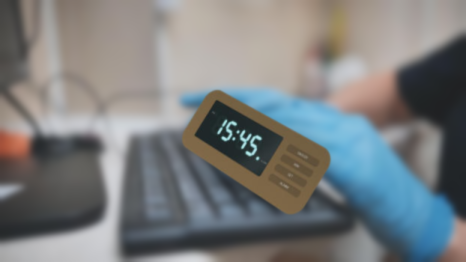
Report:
15,45
